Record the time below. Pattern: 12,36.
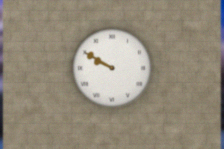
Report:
9,50
